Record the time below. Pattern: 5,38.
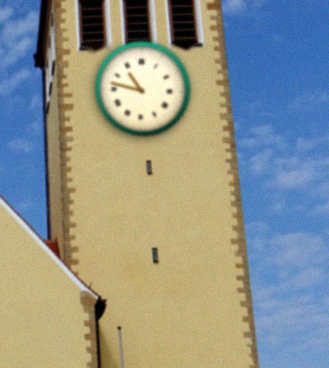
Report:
10,47
